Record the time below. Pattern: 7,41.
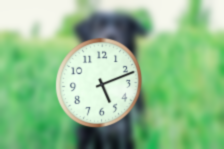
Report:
5,12
